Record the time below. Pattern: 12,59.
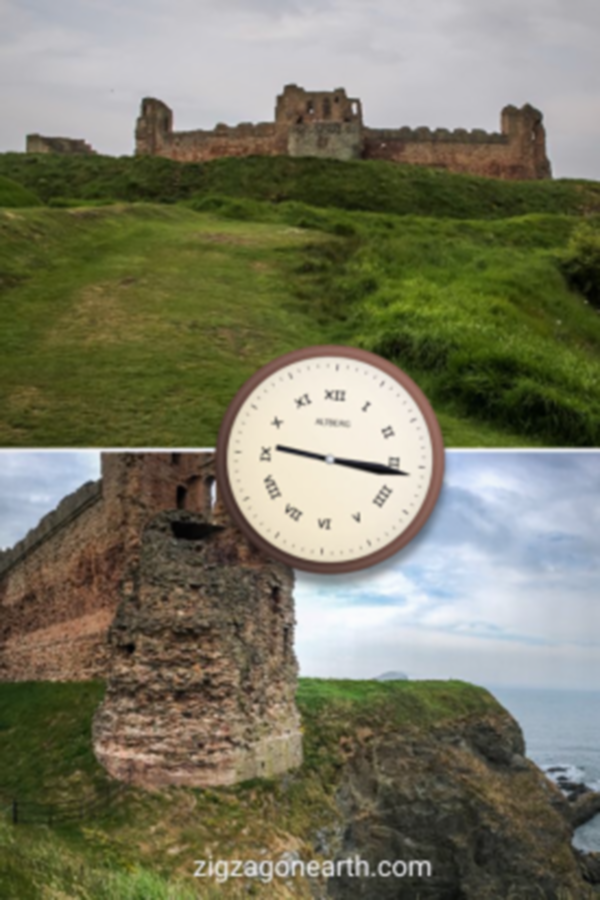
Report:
9,16
